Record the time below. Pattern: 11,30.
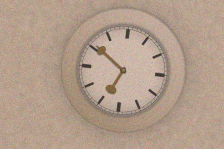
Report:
6,51
